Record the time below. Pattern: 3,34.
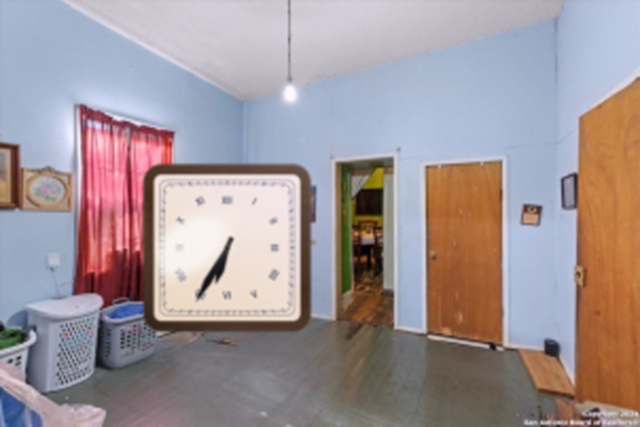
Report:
6,35
